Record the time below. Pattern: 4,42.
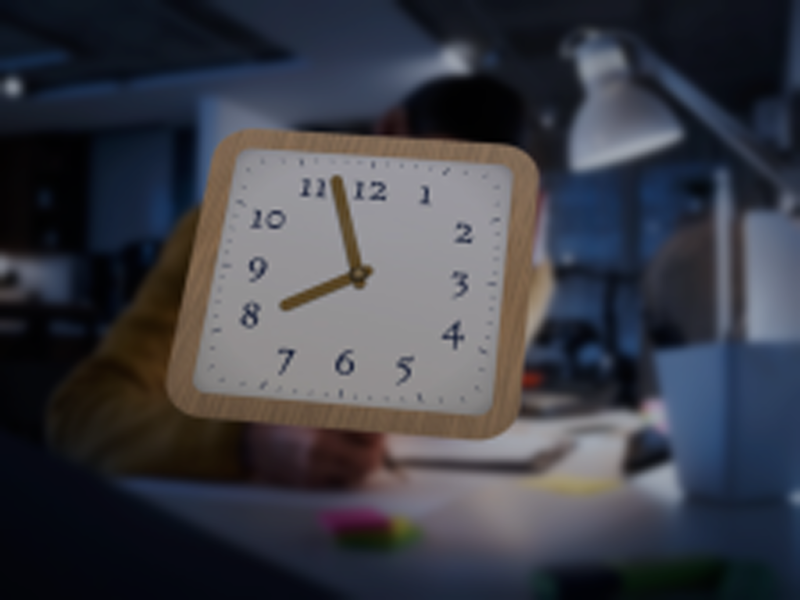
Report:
7,57
